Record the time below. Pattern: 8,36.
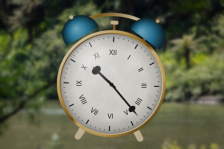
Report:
10,23
